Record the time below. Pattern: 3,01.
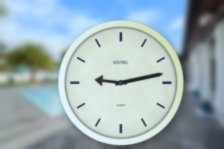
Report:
9,13
